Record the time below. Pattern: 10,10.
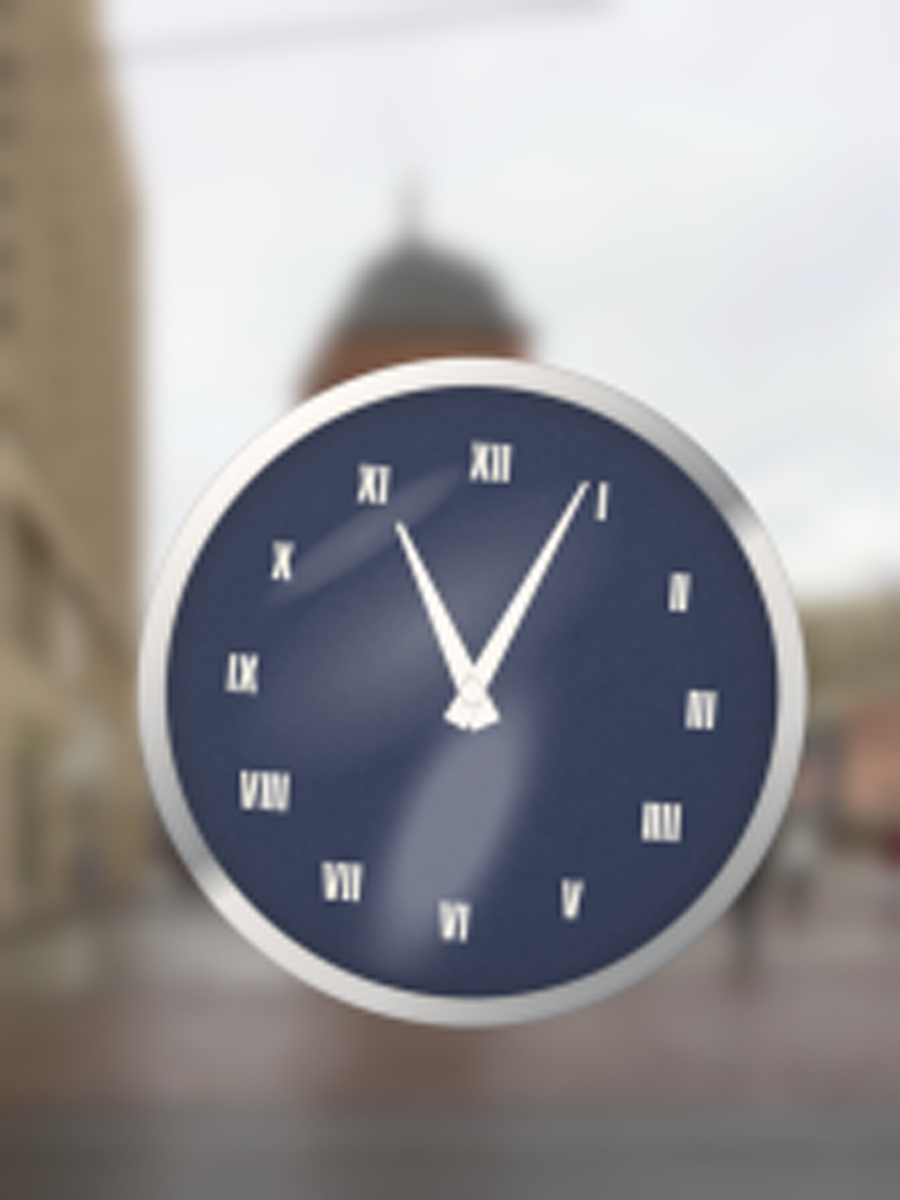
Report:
11,04
